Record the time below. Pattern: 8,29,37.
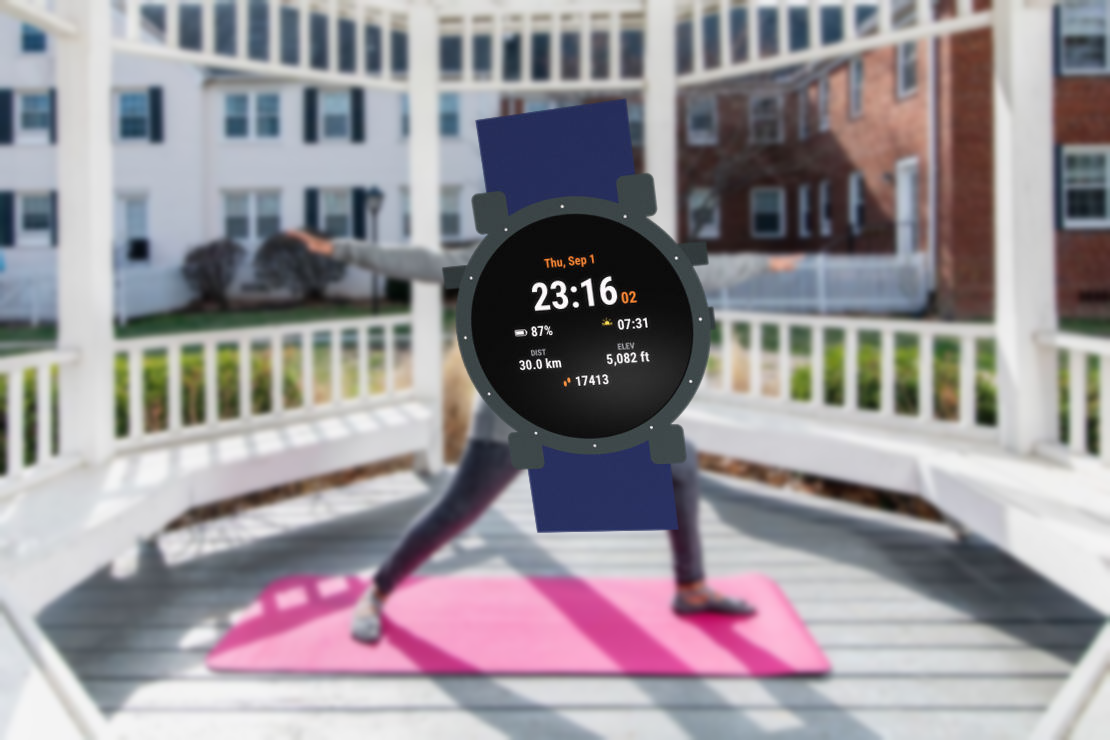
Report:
23,16,02
